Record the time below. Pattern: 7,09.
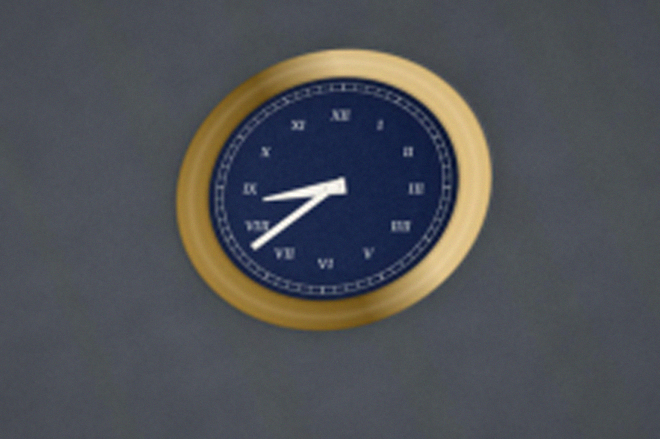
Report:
8,38
